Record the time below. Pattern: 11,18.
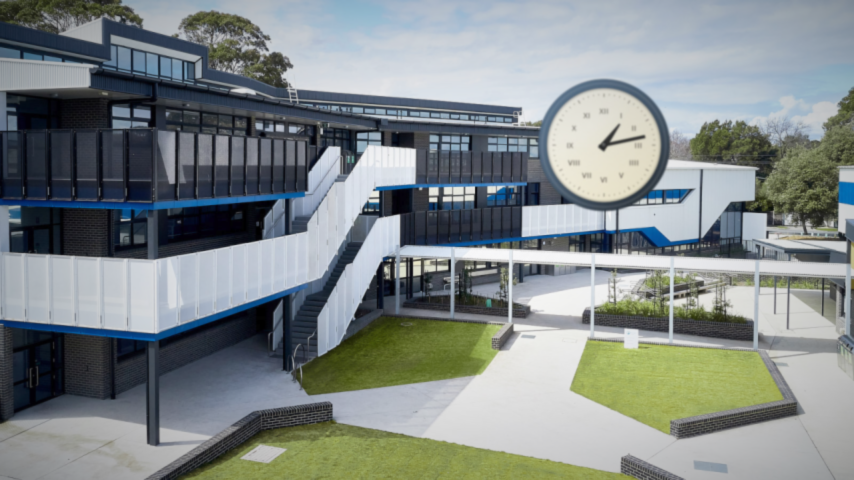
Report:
1,13
